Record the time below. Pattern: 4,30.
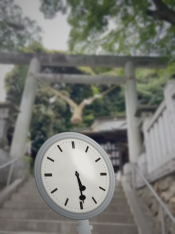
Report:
5,29
